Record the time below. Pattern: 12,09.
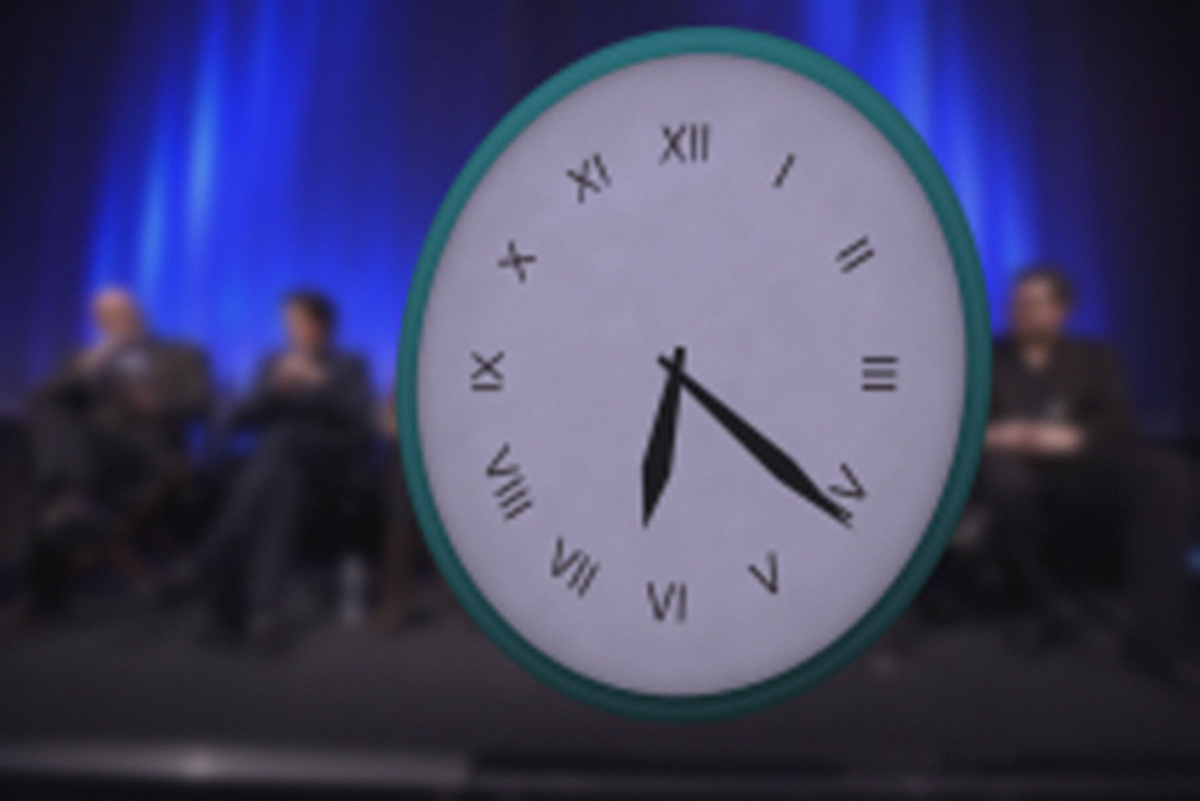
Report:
6,21
